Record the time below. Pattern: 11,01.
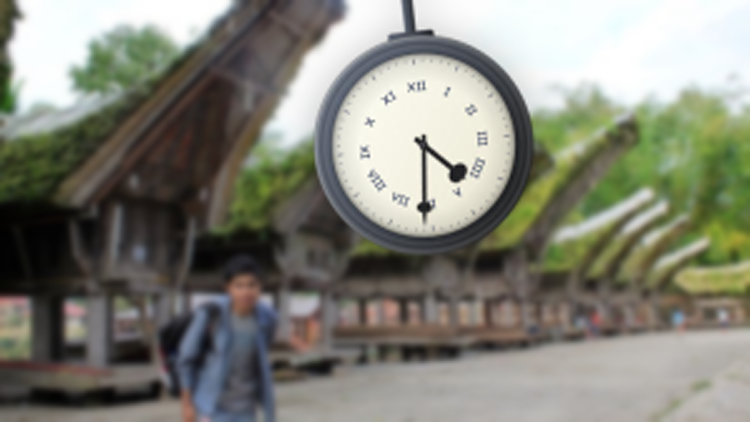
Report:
4,31
